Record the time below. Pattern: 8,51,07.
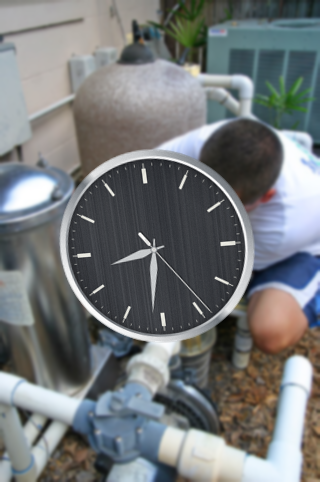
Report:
8,31,24
